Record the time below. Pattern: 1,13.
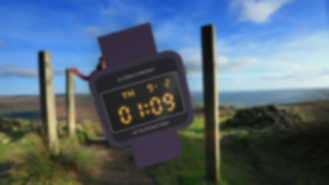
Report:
1,09
